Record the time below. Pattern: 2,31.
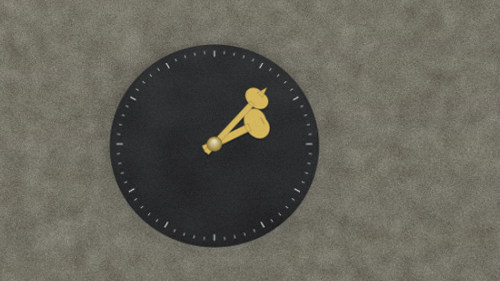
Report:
2,07
